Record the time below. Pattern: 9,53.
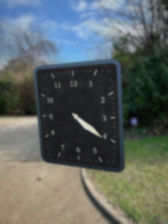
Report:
4,21
